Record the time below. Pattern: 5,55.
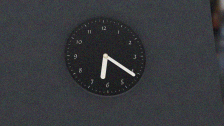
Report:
6,21
